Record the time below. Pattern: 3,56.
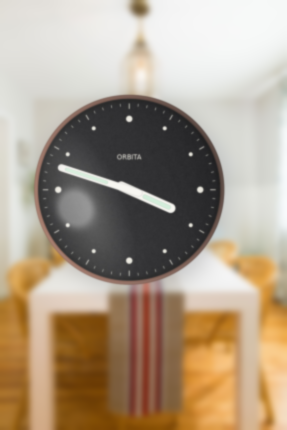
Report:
3,48
